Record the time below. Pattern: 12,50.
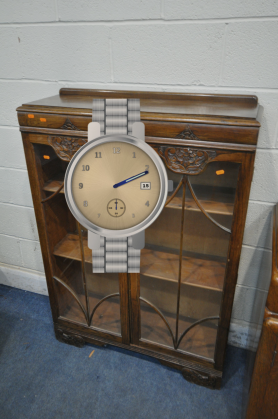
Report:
2,11
